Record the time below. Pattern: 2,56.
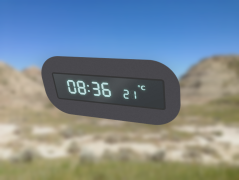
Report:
8,36
